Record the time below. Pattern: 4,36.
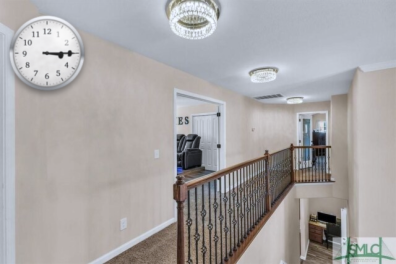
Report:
3,15
